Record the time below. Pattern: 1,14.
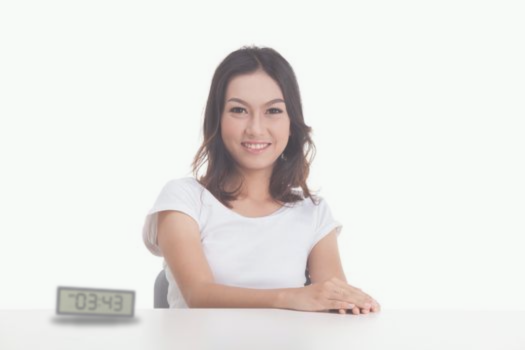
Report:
3,43
